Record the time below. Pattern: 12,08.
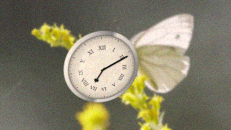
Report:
7,11
